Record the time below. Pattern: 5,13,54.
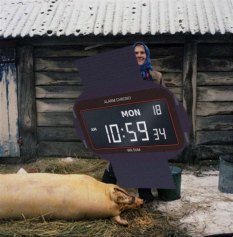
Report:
10,59,34
